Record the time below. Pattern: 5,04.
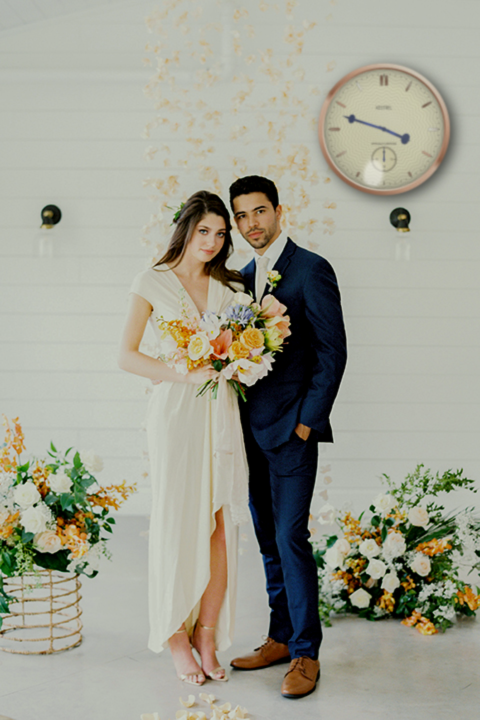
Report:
3,48
